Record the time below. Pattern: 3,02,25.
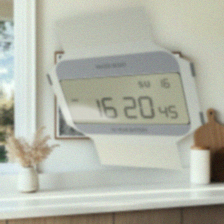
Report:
16,20,45
